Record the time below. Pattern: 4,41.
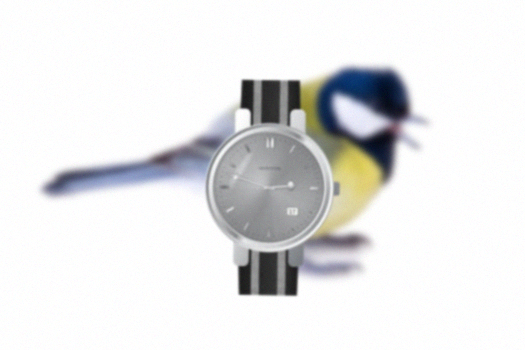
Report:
2,48
